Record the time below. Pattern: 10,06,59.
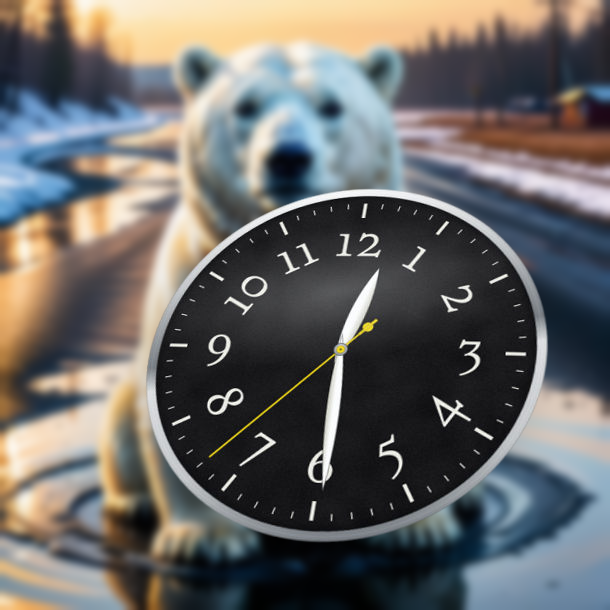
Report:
12,29,37
